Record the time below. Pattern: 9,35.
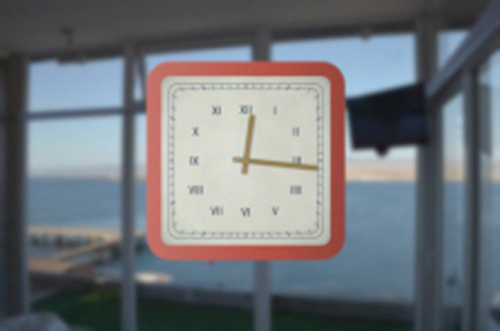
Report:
12,16
